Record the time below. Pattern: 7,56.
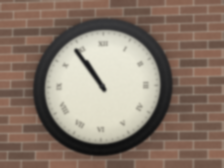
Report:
10,54
